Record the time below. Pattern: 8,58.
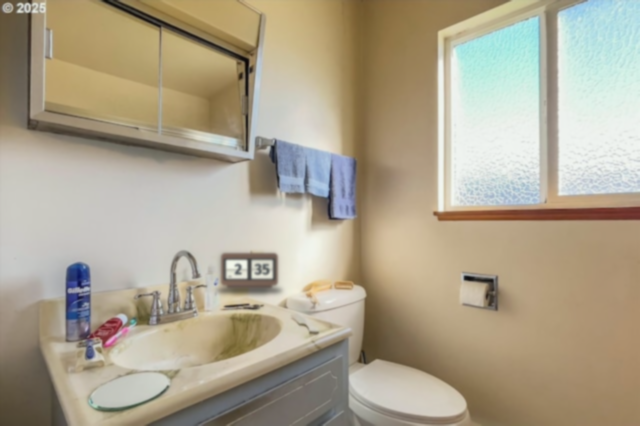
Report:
2,35
